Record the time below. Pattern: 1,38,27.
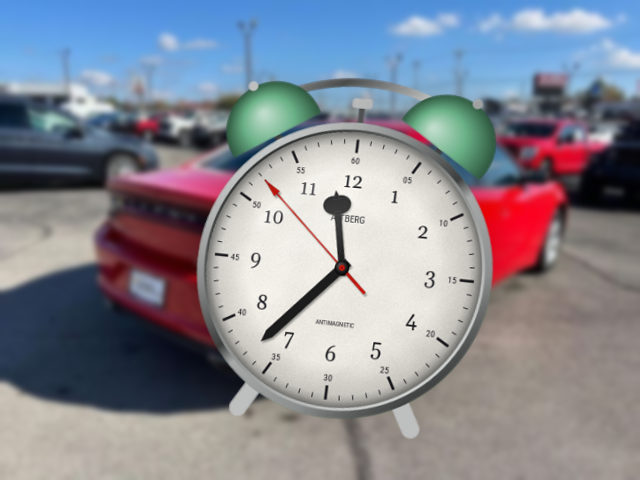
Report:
11,36,52
